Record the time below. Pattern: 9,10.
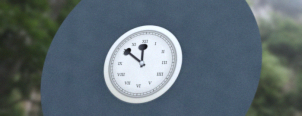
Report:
11,51
